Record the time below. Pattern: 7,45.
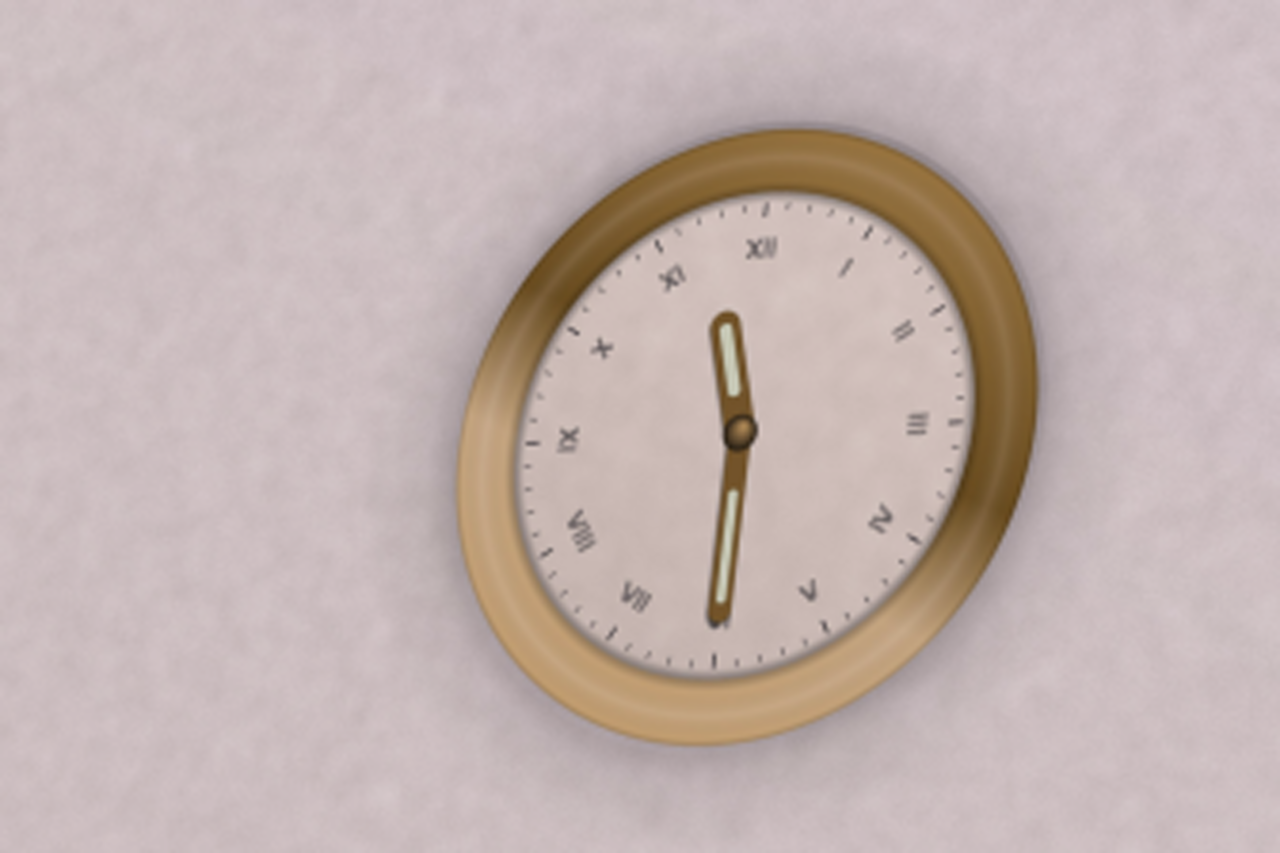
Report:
11,30
